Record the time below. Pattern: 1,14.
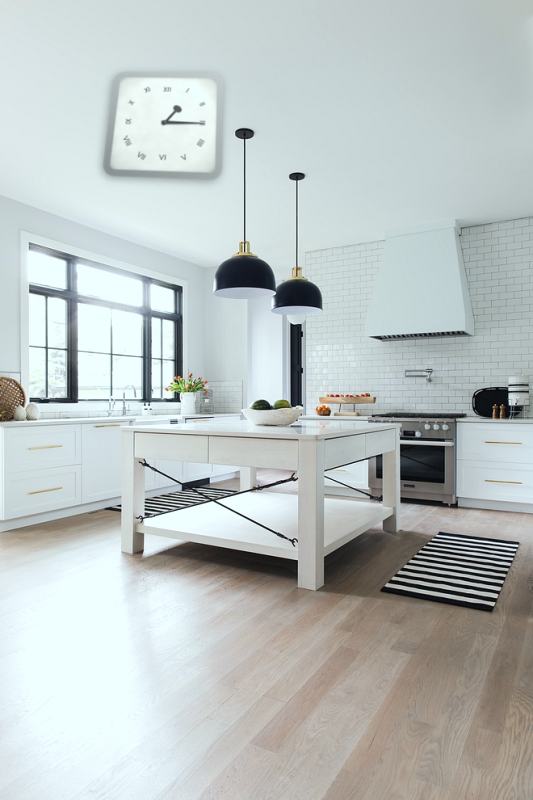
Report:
1,15
